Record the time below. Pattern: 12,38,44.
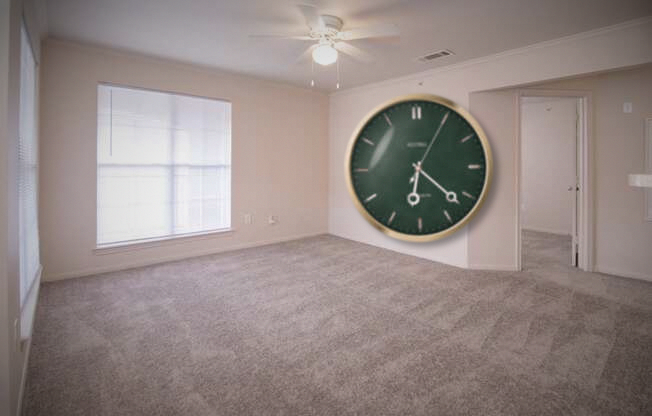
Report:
6,22,05
